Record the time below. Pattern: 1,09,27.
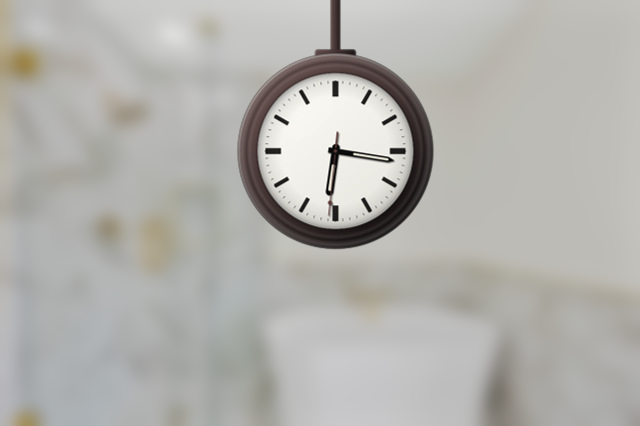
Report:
6,16,31
